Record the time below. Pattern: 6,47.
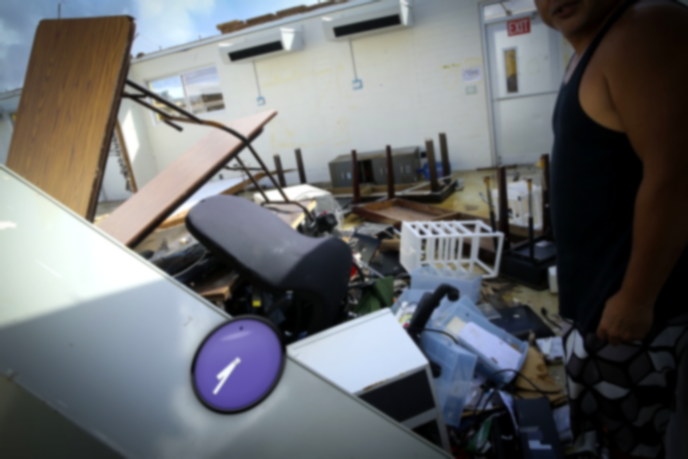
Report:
7,35
